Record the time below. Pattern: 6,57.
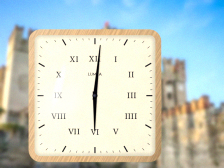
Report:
6,01
